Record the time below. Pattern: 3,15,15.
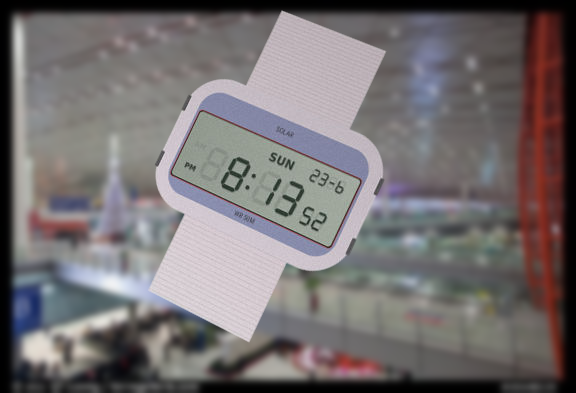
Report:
8,13,52
